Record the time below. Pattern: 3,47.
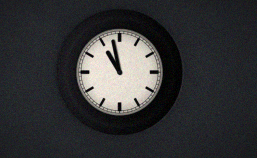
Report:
10,58
